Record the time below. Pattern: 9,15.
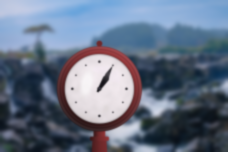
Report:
1,05
